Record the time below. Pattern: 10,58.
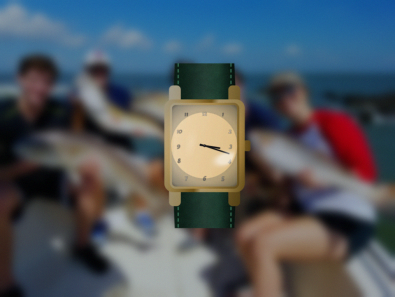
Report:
3,18
